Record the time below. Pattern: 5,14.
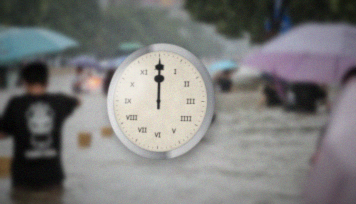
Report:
12,00
